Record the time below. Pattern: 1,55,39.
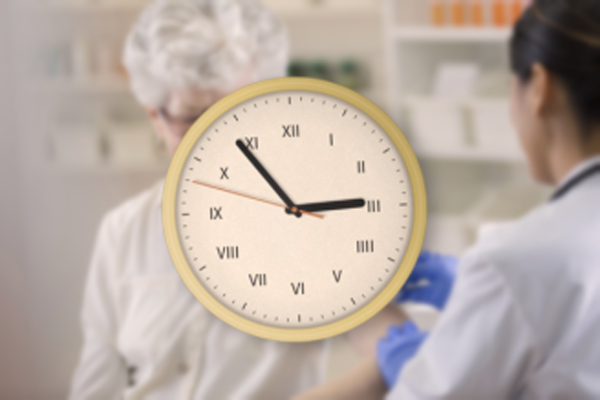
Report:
2,53,48
